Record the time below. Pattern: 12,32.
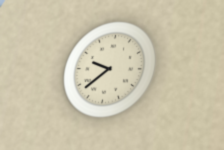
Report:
9,38
